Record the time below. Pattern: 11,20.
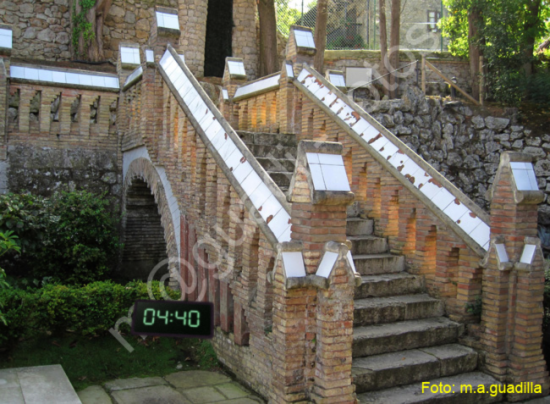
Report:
4,40
